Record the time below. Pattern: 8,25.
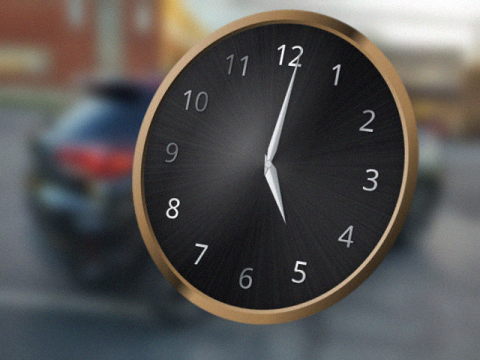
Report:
5,01
